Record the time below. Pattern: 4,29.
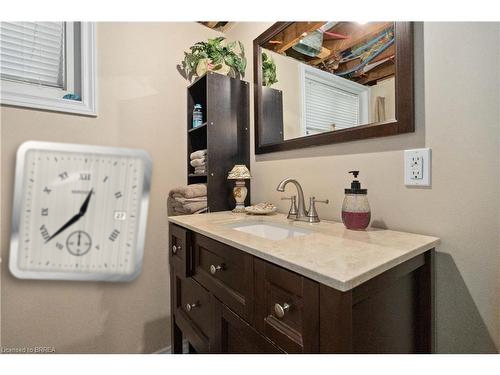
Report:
12,38
